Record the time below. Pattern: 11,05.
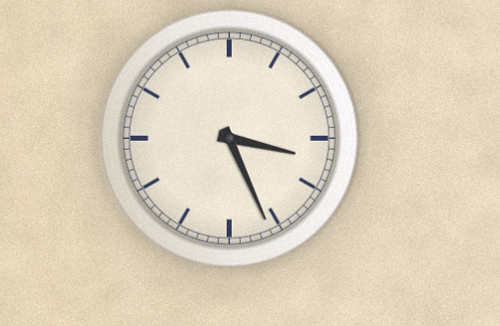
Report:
3,26
